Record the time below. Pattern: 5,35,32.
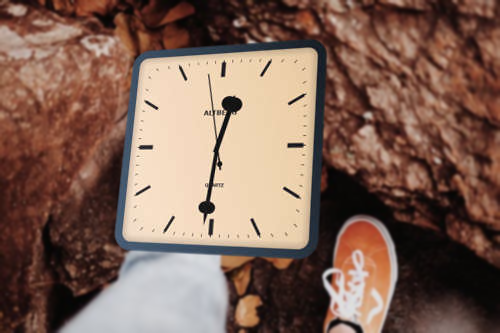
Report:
12,30,58
